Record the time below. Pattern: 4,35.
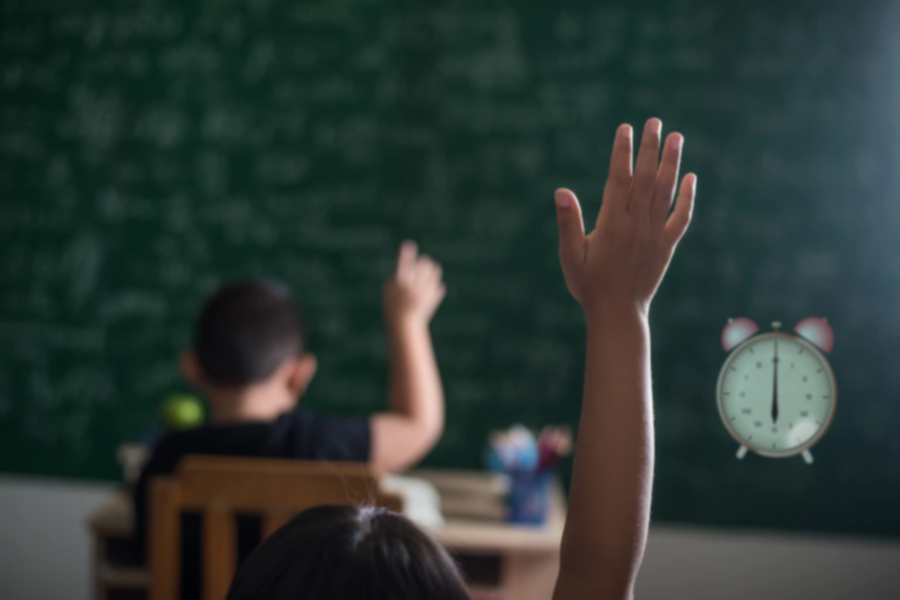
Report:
6,00
